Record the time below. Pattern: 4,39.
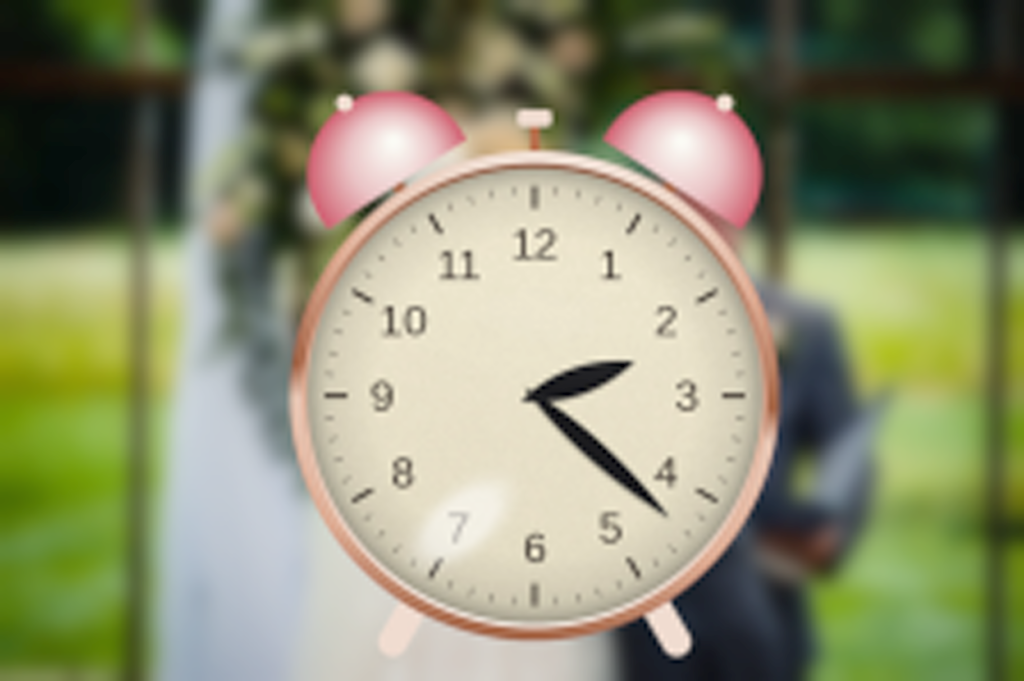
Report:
2,22
